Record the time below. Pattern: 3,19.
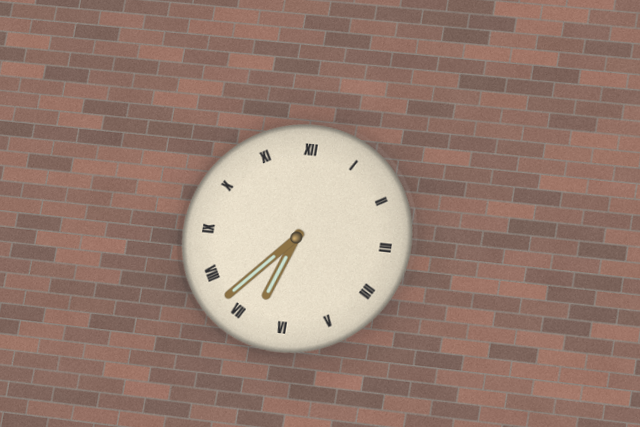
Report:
6,37
